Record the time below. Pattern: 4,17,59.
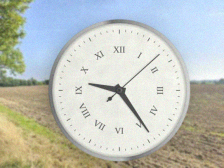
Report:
9,24,08
